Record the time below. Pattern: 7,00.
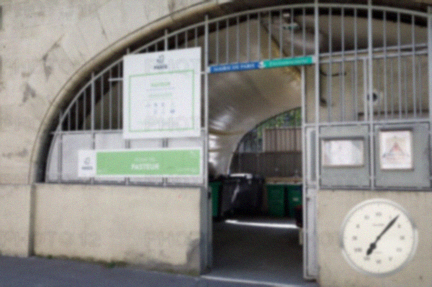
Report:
7,07
